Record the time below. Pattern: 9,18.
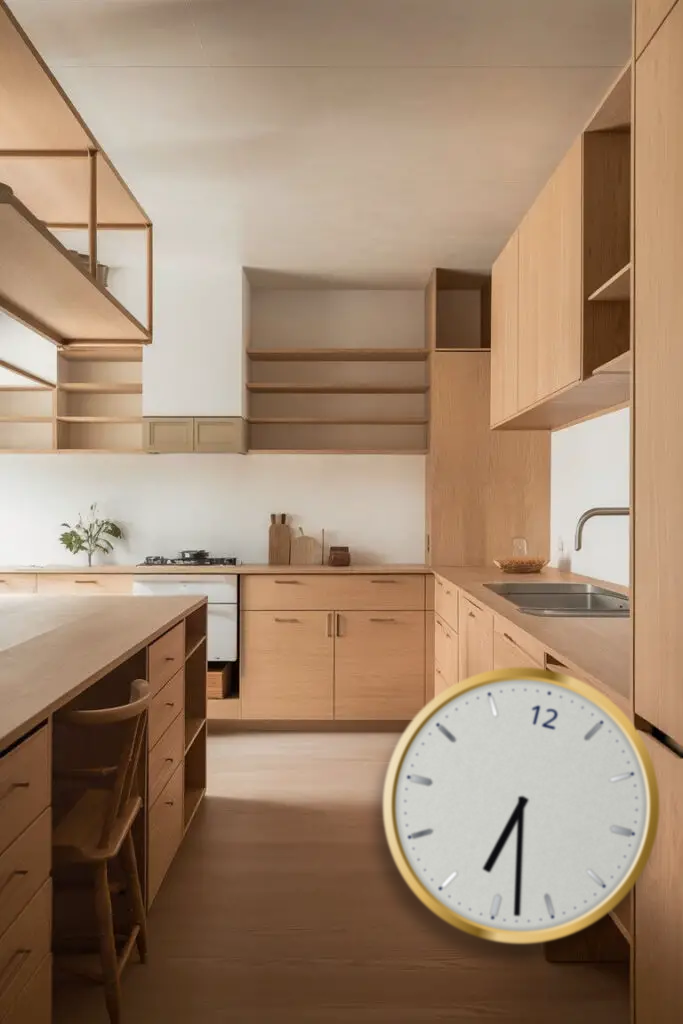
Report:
6,28
